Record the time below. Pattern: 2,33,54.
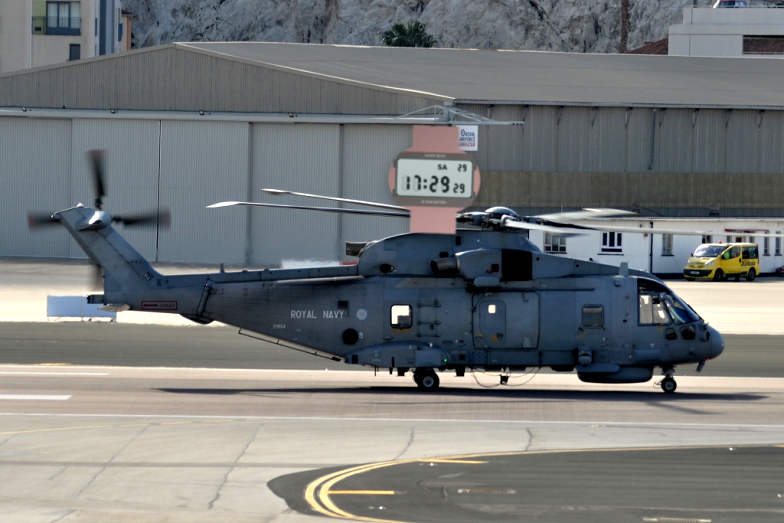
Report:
17,29,29
